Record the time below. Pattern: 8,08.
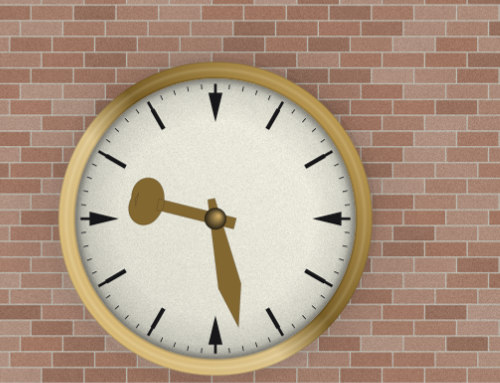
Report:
9,28
